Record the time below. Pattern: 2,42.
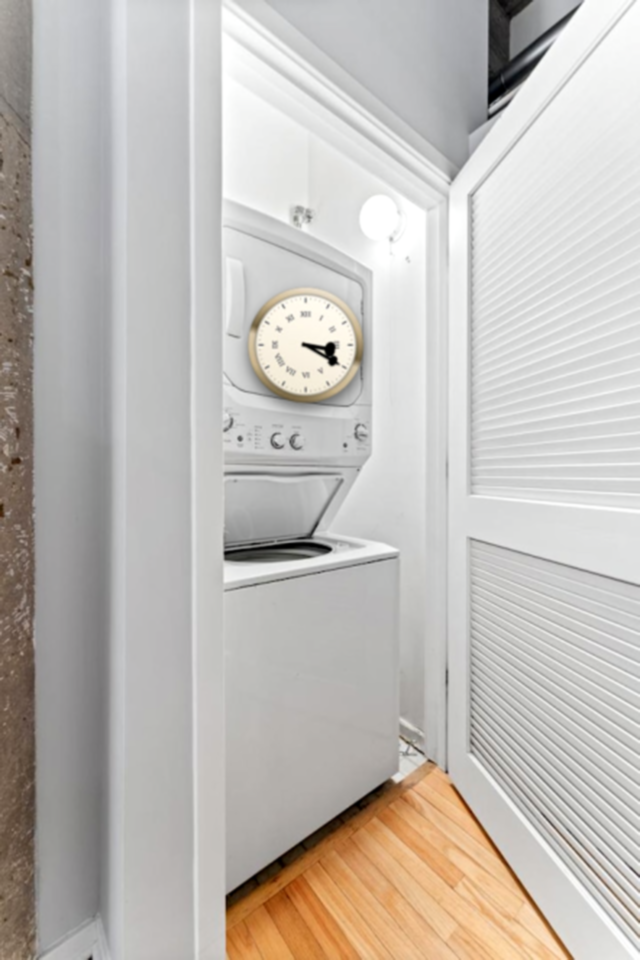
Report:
3,20
